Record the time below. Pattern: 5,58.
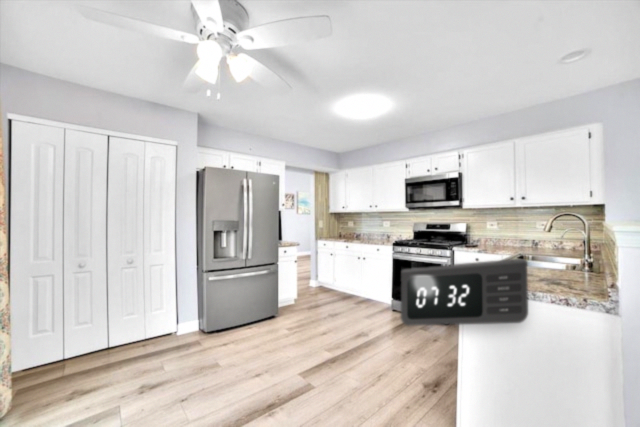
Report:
7,32
